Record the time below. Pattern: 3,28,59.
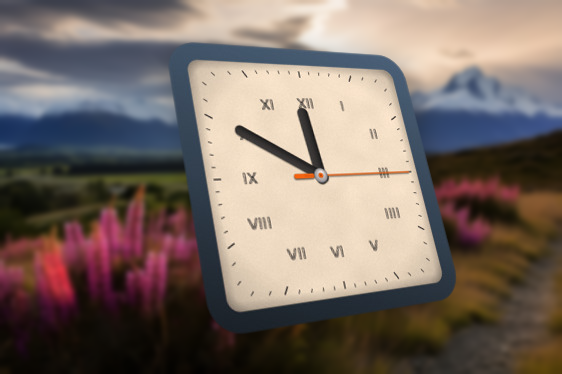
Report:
11,50,15
